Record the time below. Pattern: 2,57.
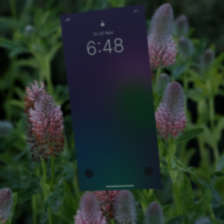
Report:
6,48
